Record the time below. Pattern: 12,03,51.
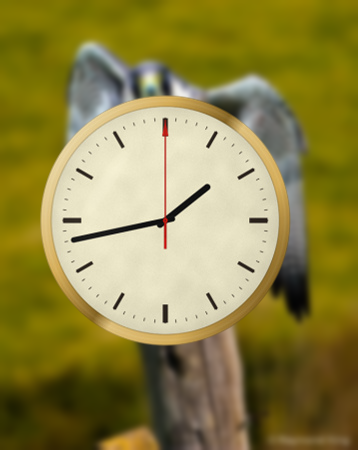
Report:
1,43,00
